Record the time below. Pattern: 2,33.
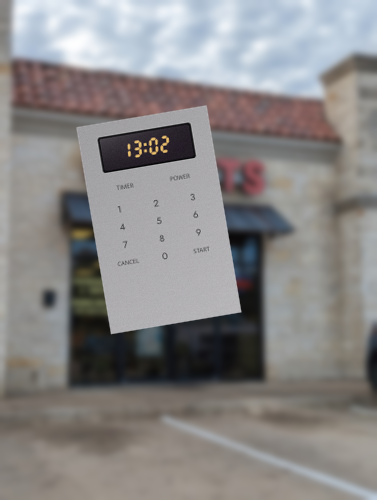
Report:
13,02
